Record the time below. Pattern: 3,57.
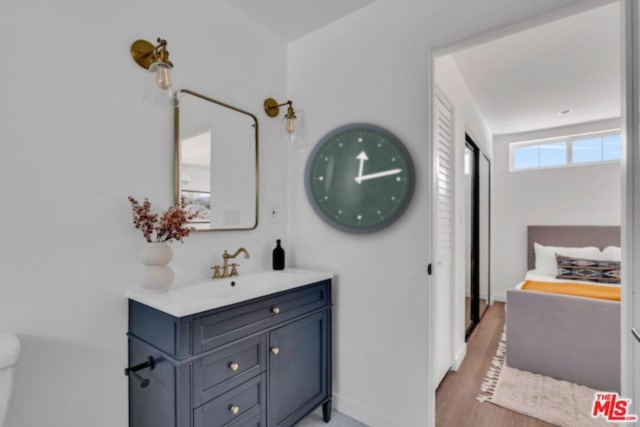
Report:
12,13
